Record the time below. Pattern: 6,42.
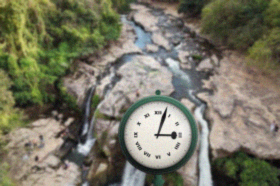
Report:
3,03
